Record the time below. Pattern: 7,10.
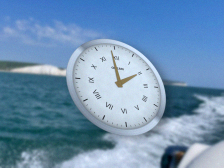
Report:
1,59
